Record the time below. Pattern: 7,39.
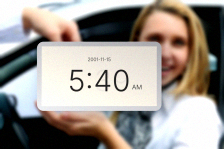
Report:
5,40
